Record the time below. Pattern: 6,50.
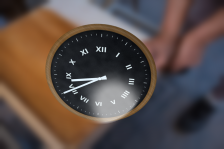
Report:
8,40
